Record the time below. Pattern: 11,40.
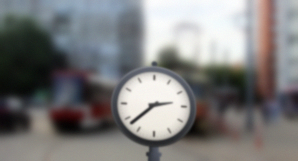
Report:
2,38
